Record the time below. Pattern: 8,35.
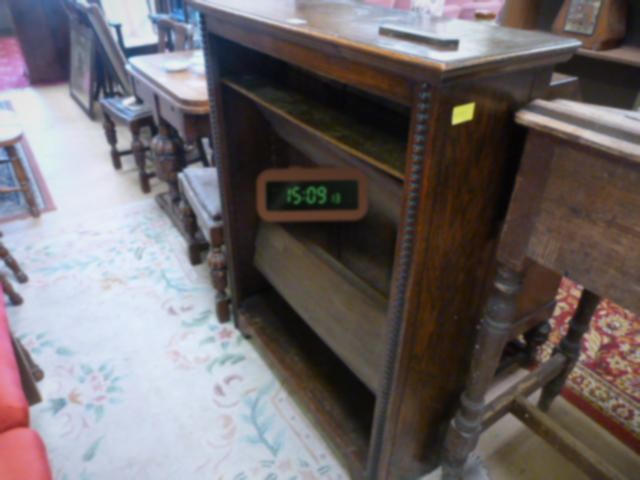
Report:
15,09
